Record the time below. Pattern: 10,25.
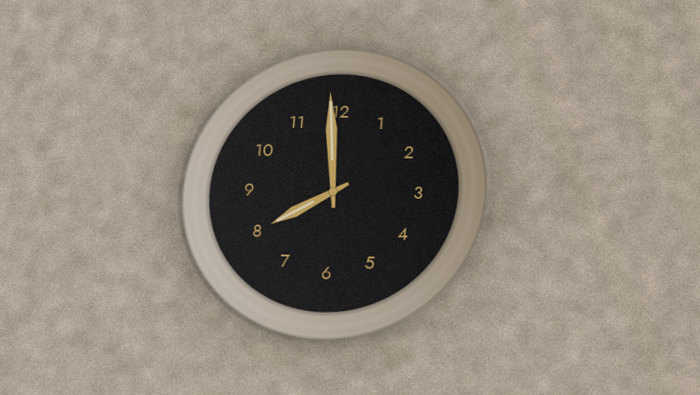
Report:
7,59
